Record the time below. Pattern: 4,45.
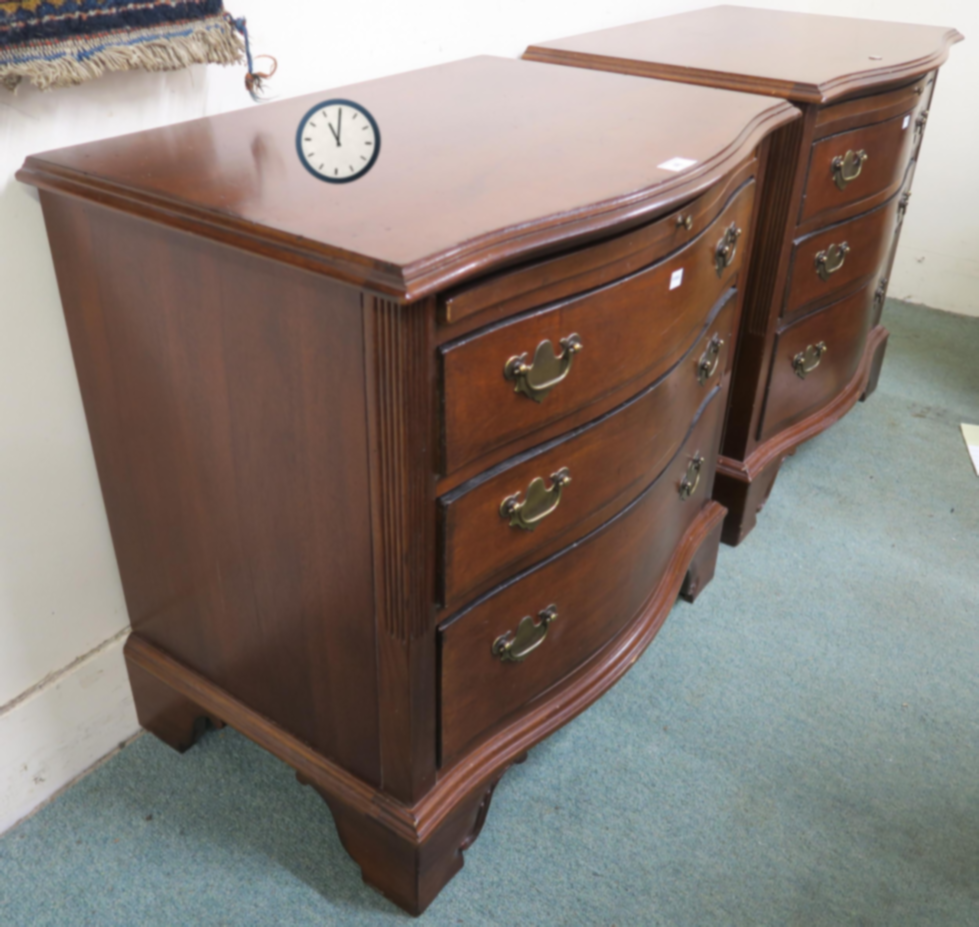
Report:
11,00
